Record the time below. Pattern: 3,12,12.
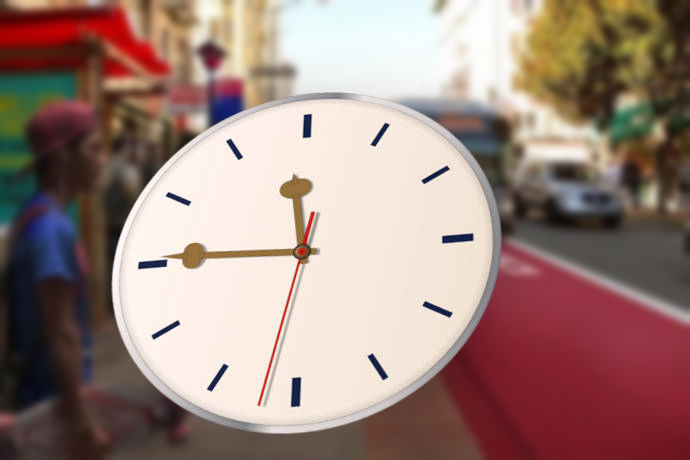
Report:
11,45,32
